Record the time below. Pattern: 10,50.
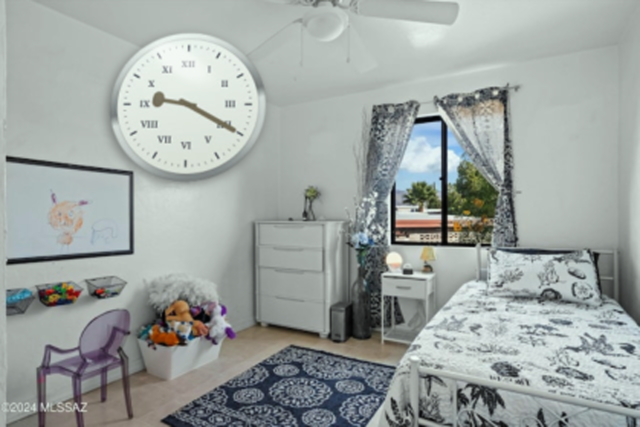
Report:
9,20
